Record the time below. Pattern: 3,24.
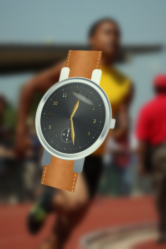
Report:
12,27
